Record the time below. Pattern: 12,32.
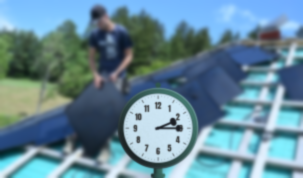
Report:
2,15
